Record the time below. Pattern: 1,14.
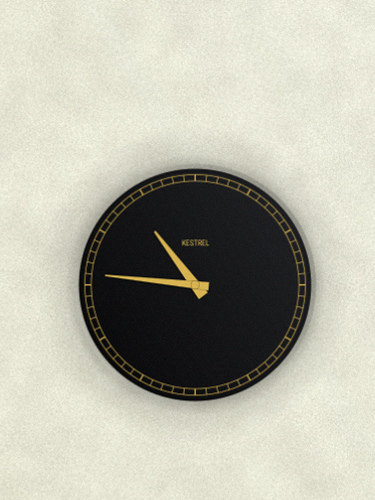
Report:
10,46
